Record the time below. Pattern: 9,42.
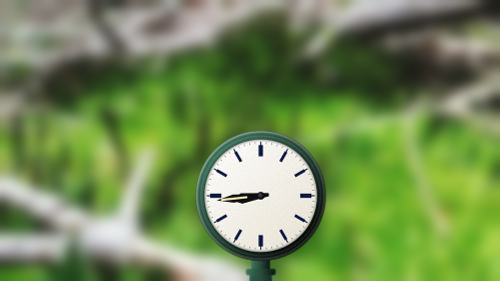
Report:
8,44
